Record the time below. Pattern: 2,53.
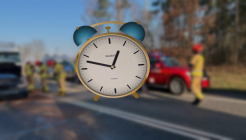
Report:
12,48
